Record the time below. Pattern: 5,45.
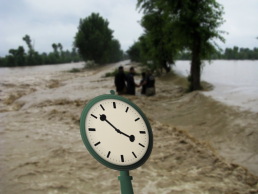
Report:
3,52
